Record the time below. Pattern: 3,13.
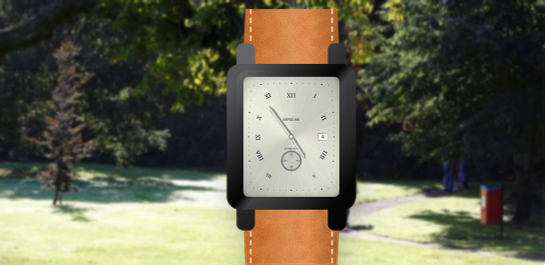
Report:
4,54
